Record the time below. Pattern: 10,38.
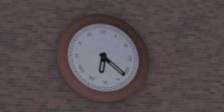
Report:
6,22
